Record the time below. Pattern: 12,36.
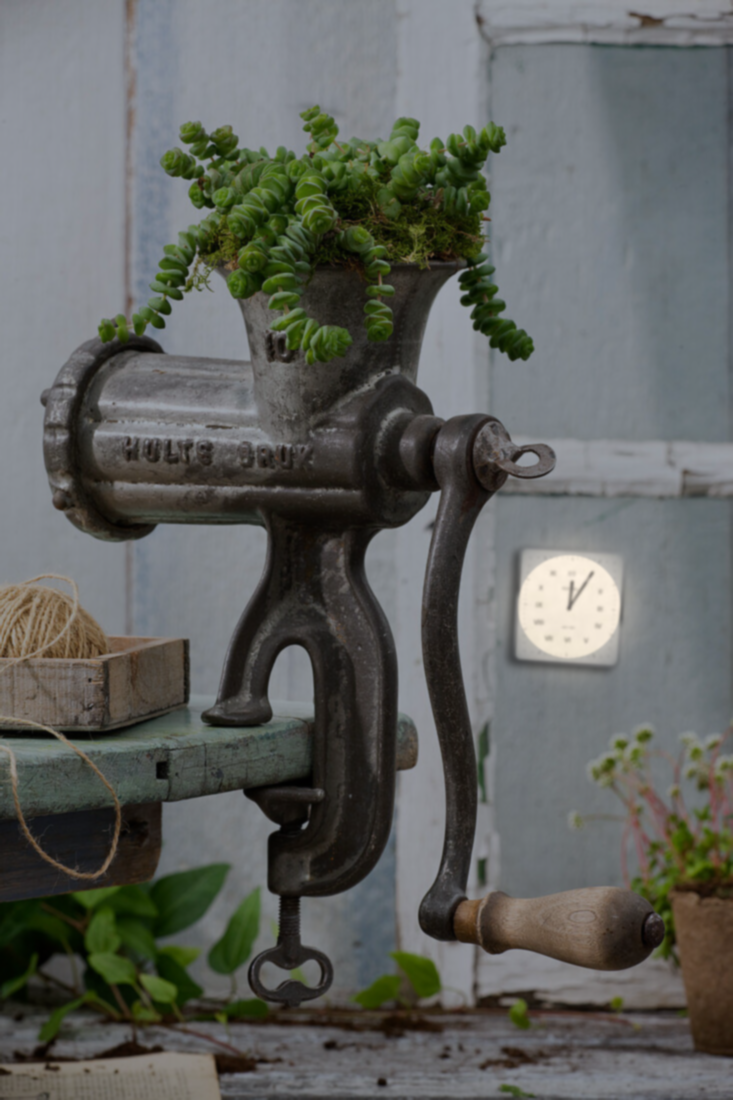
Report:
12,05
